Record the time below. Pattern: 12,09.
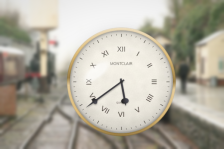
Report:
5,39
